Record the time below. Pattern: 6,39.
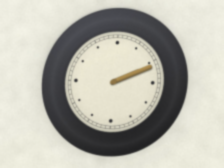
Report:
2,11
